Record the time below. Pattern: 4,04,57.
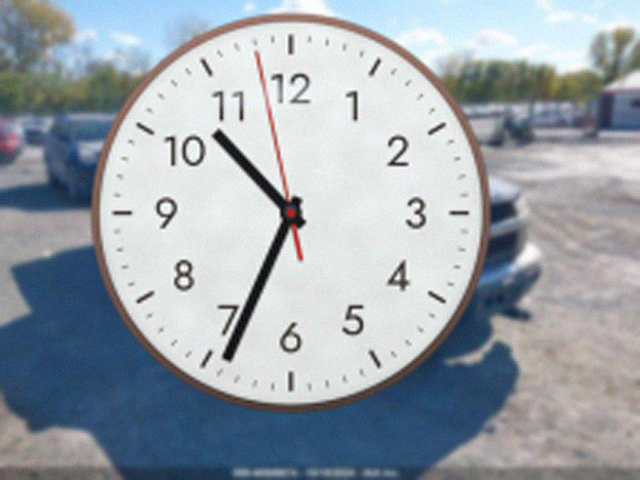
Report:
10,33,58
